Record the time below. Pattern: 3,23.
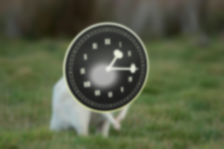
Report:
1,16
